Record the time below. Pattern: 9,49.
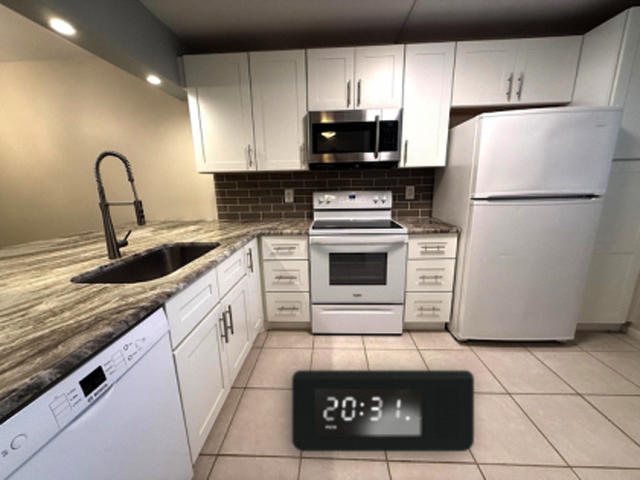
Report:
20,31
